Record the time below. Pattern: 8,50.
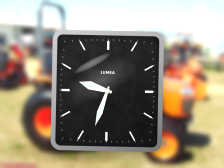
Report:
9,33
